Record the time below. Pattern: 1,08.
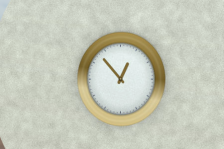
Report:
12,53
